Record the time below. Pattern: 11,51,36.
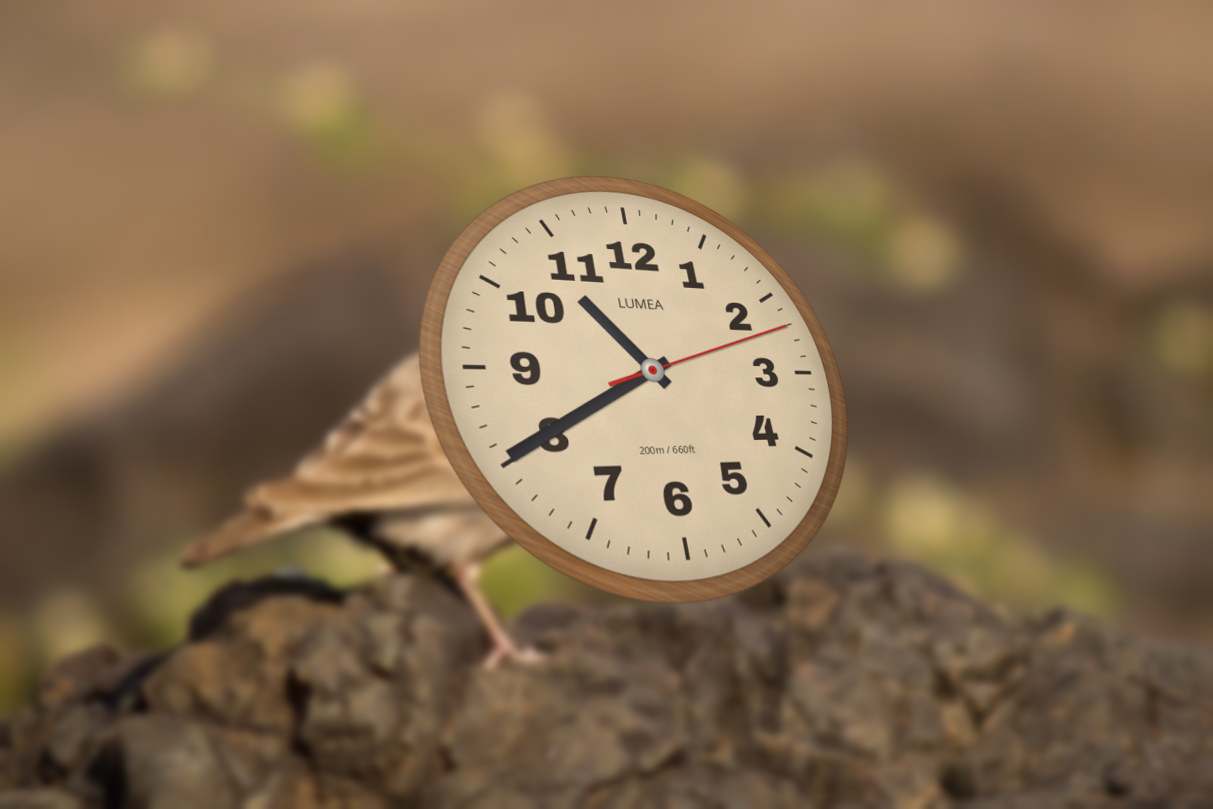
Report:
10,40,12
